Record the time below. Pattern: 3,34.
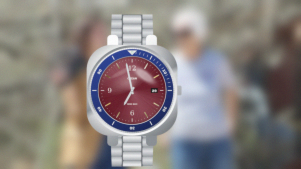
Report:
6,58
